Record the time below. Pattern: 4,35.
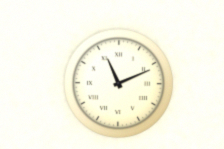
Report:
11,11
